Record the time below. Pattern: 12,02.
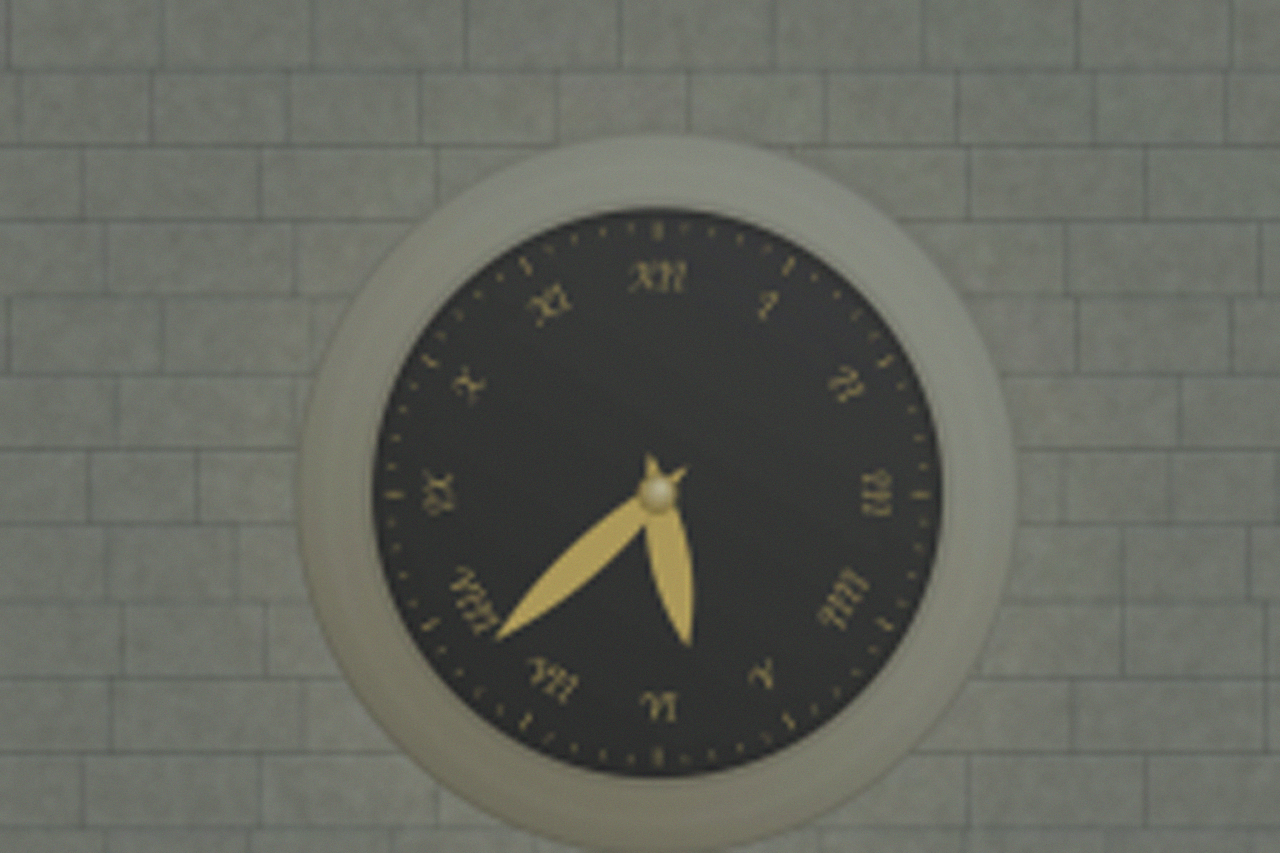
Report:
5,38
